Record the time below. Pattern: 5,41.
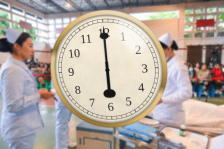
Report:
6,00
